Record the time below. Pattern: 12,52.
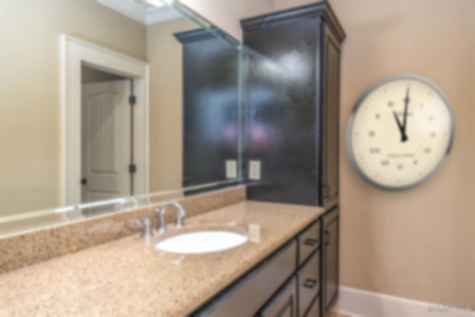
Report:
11,00
